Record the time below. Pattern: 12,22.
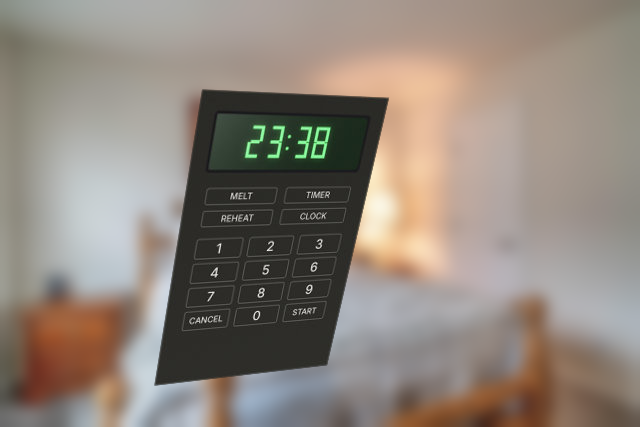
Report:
23,38
